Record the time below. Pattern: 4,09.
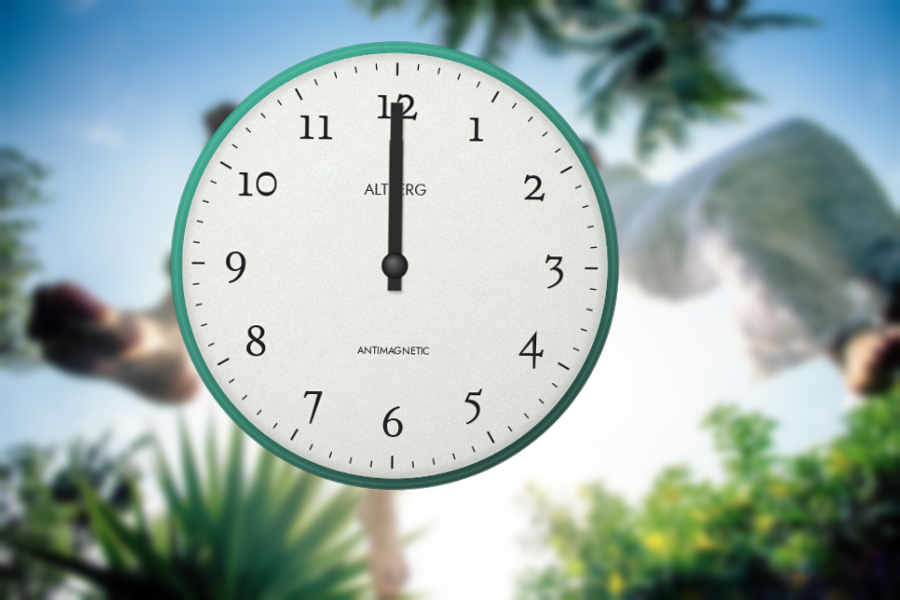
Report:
12,00
